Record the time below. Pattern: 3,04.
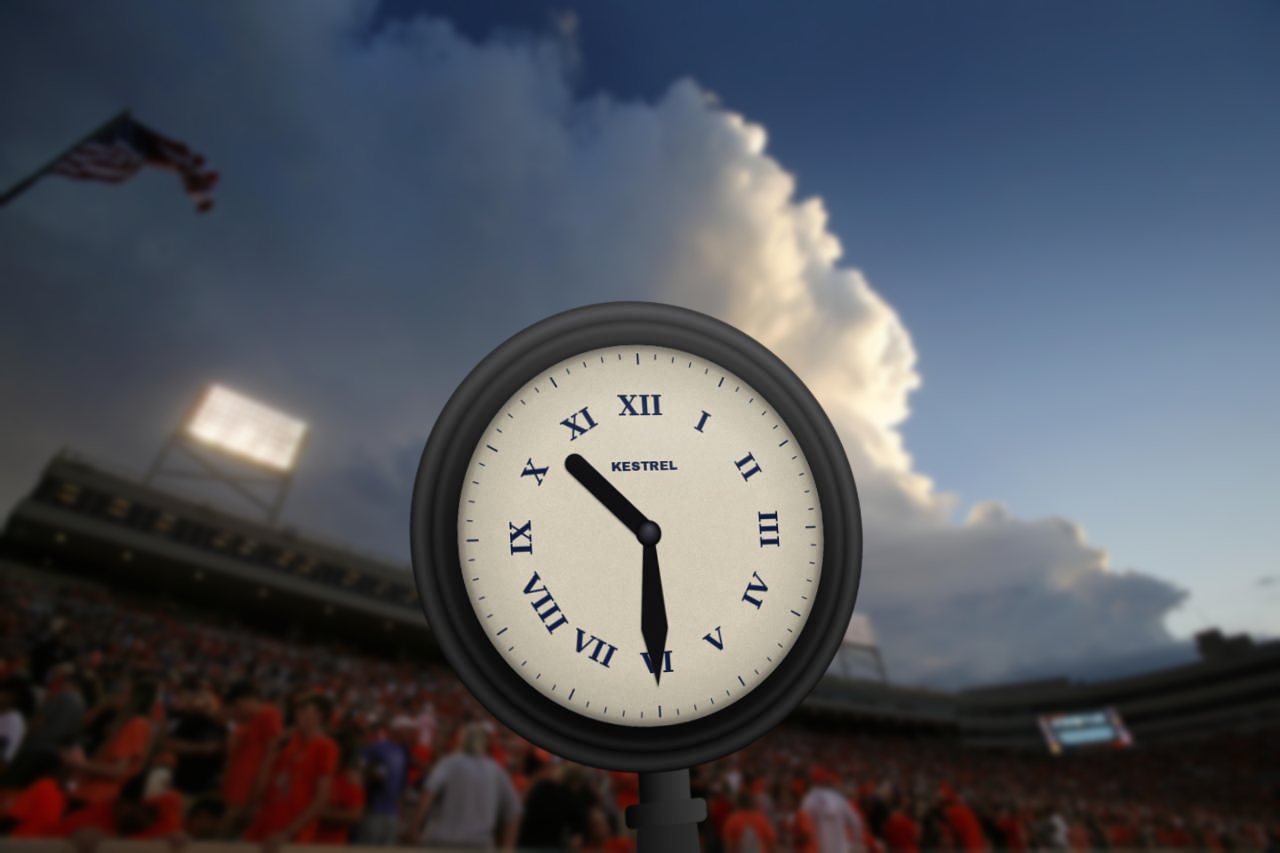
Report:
10,30
